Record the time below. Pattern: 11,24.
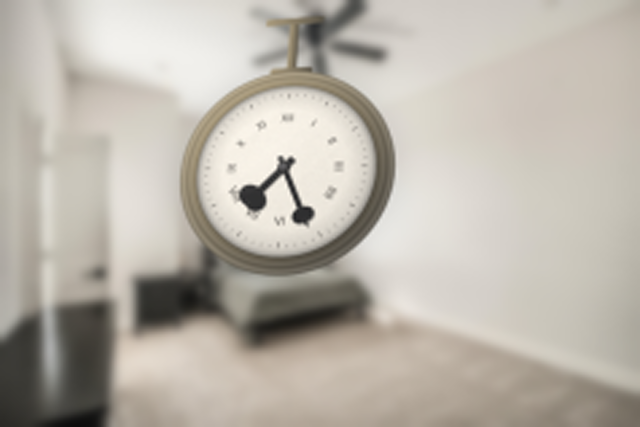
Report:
7,26
